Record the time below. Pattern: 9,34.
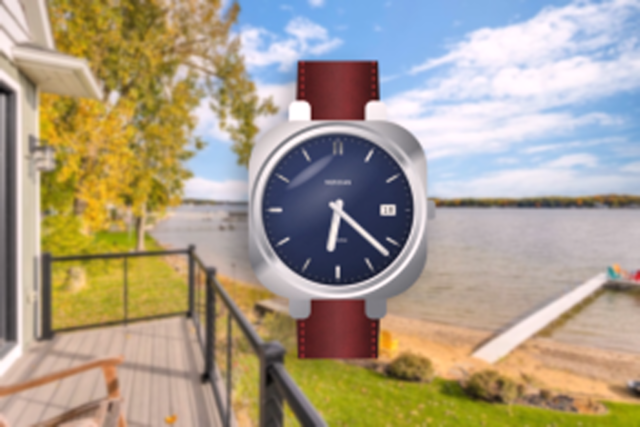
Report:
6,22
